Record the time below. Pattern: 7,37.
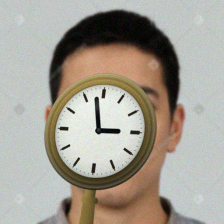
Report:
2,58
